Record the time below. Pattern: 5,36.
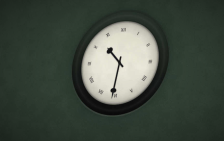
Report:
10,31
